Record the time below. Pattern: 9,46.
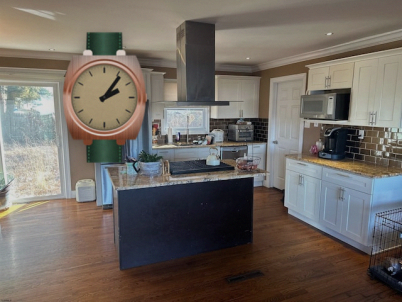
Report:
2,06
